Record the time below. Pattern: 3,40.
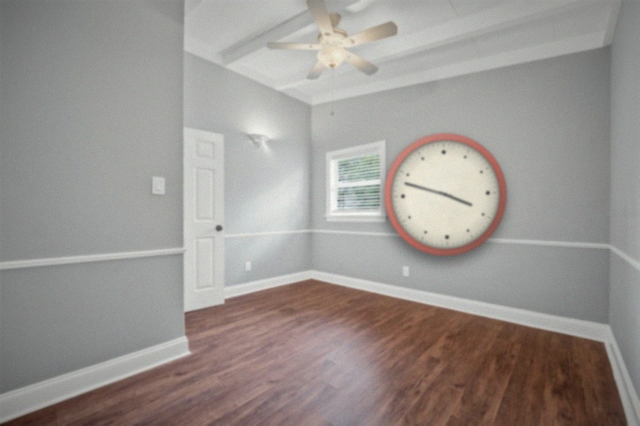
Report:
3,48
